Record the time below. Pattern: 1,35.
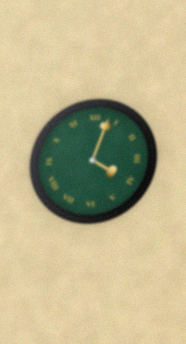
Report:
4,03
